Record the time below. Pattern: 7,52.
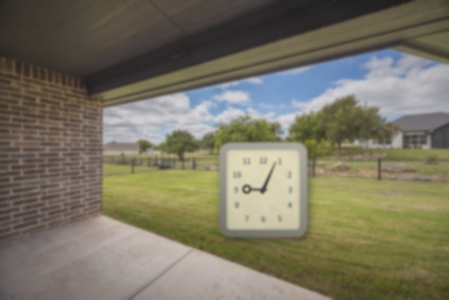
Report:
9,04
